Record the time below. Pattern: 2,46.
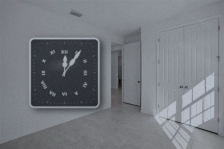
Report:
12,06
